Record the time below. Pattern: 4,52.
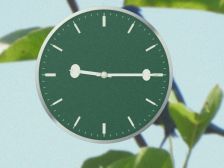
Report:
9,15
